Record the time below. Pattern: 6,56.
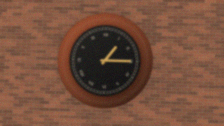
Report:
1,15
